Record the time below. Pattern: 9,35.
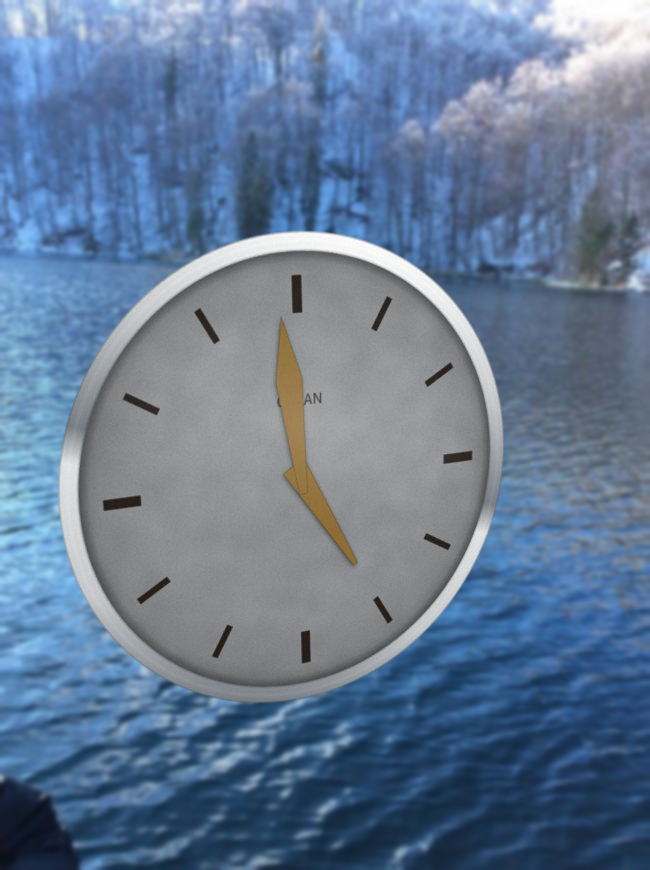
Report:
4,59
